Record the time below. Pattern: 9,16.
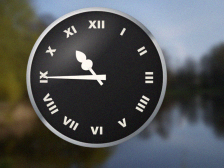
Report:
10,45
